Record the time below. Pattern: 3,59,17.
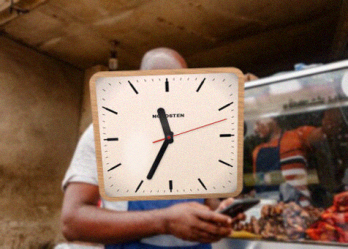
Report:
11,34,12
